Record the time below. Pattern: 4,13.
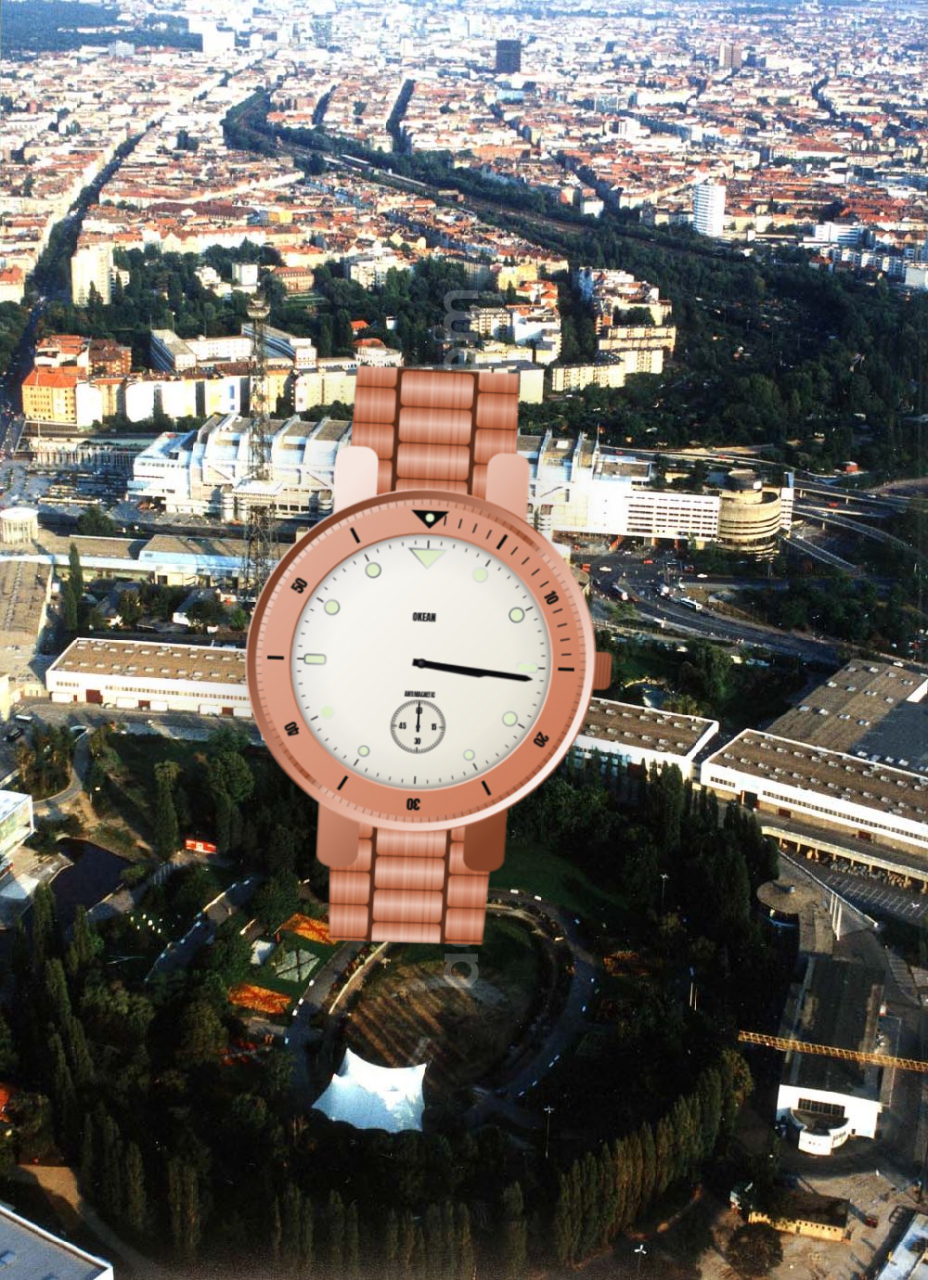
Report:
3,16
